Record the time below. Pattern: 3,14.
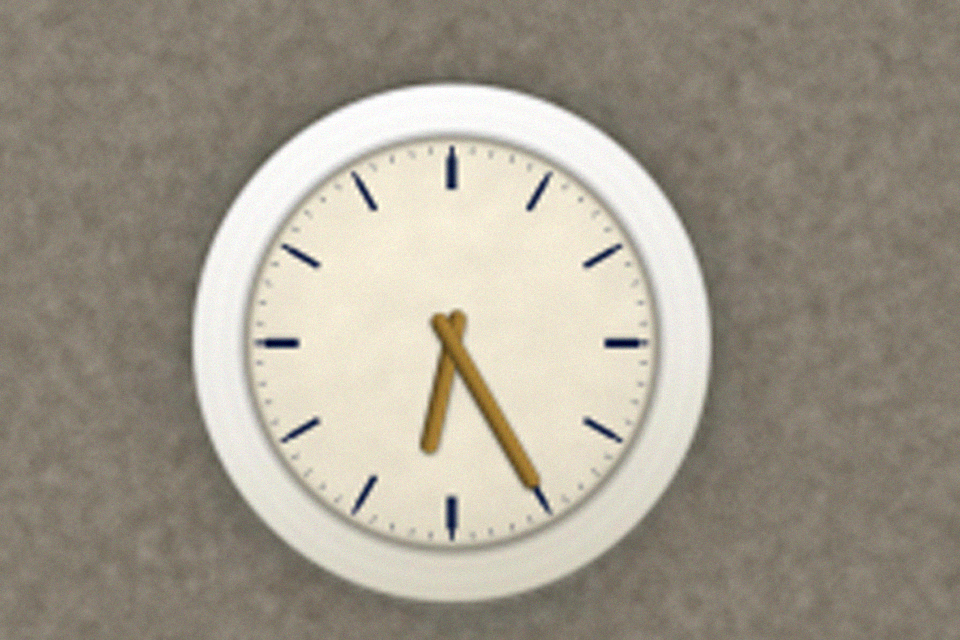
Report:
6,25
